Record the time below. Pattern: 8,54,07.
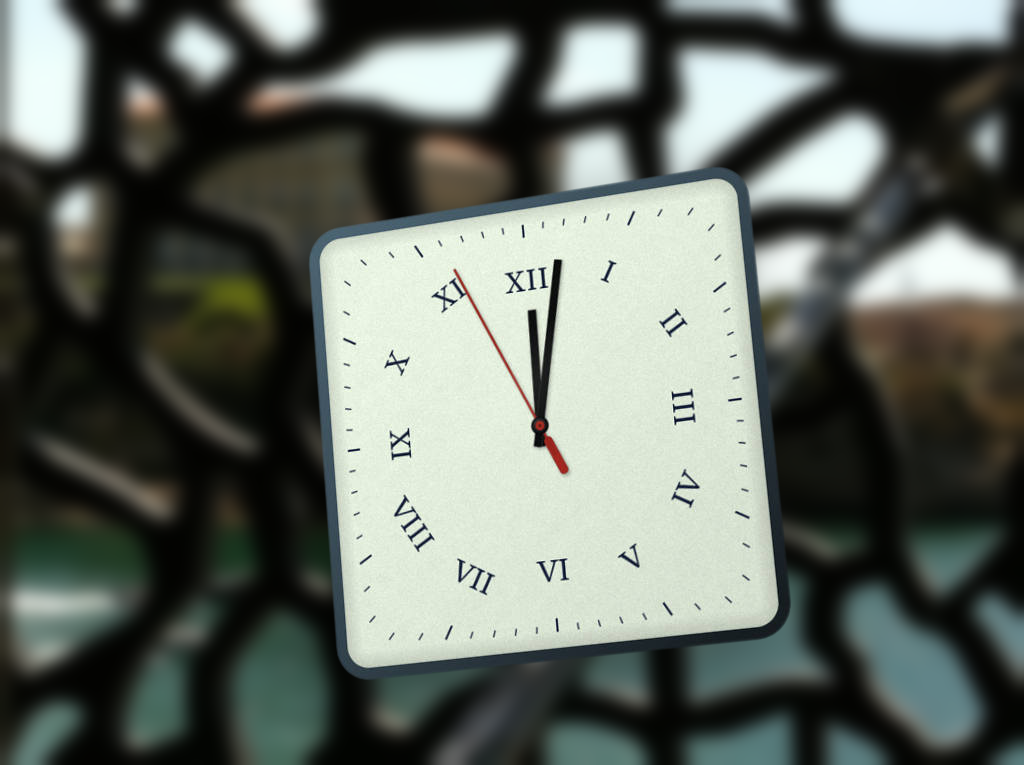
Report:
12,01,56
